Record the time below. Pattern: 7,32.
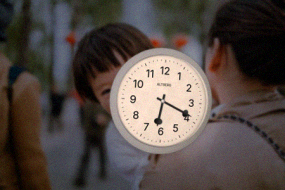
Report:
6,19
